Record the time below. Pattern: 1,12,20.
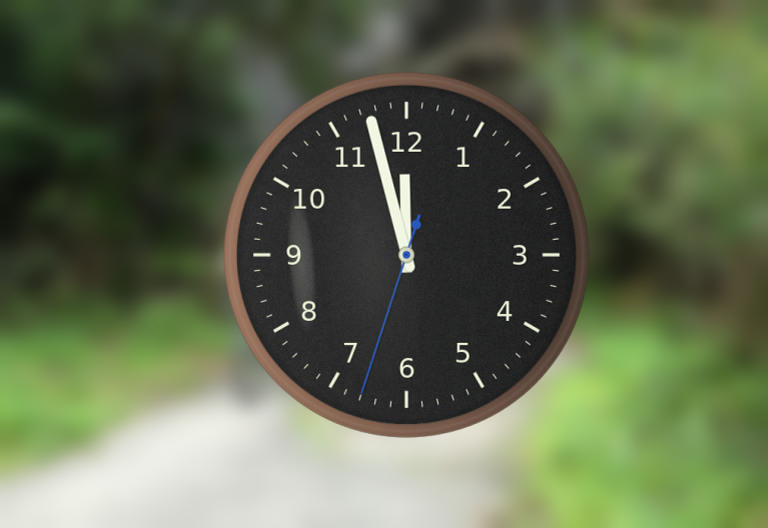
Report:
11,57,33
